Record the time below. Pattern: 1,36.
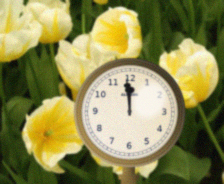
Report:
11,59
